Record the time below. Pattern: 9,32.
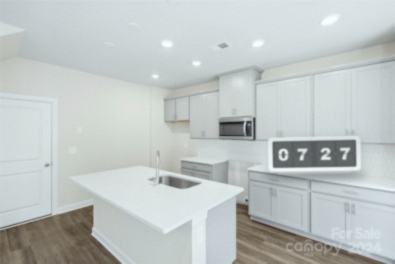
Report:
7,27
